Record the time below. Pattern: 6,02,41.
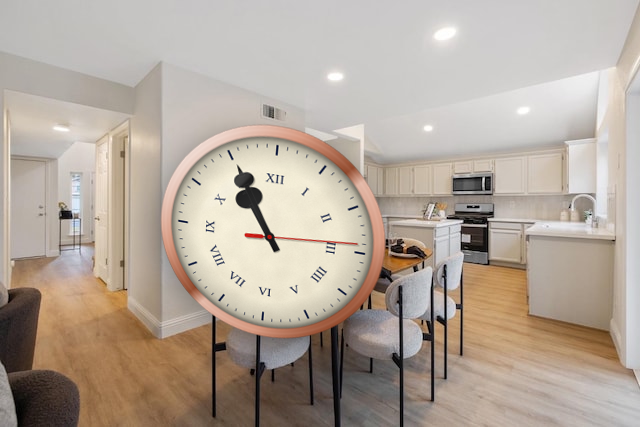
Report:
10,55,14
